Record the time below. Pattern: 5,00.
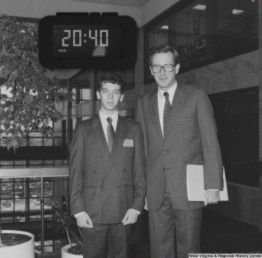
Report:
20,40
